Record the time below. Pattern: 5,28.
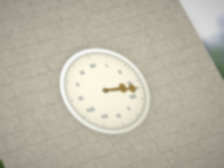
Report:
3,17
